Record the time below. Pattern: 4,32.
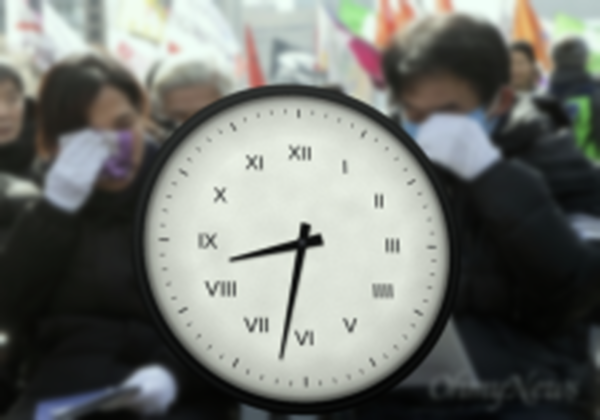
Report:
8,32
